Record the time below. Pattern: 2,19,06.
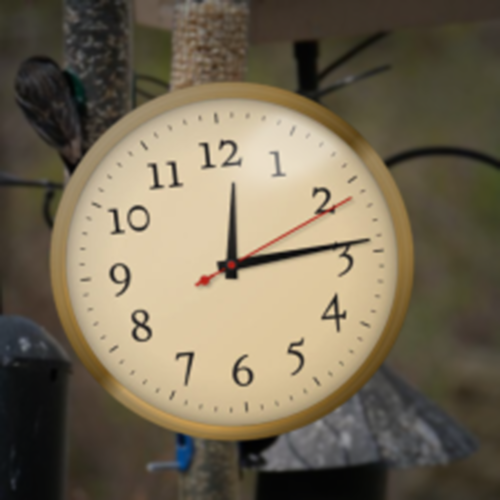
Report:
12,14,11
